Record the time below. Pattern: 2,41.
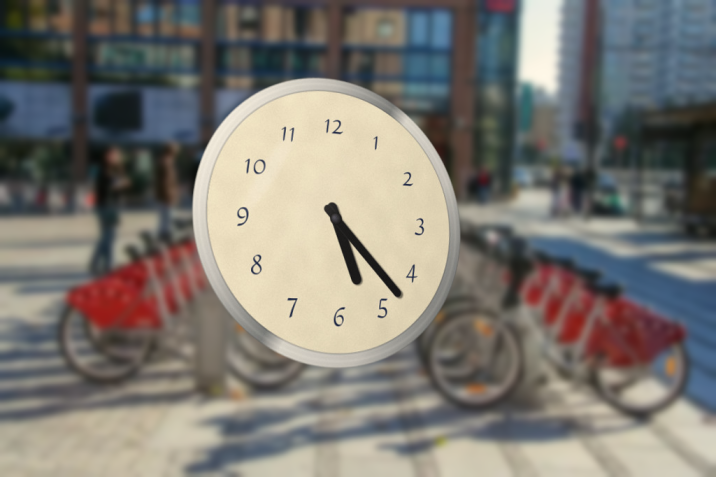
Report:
5,23
